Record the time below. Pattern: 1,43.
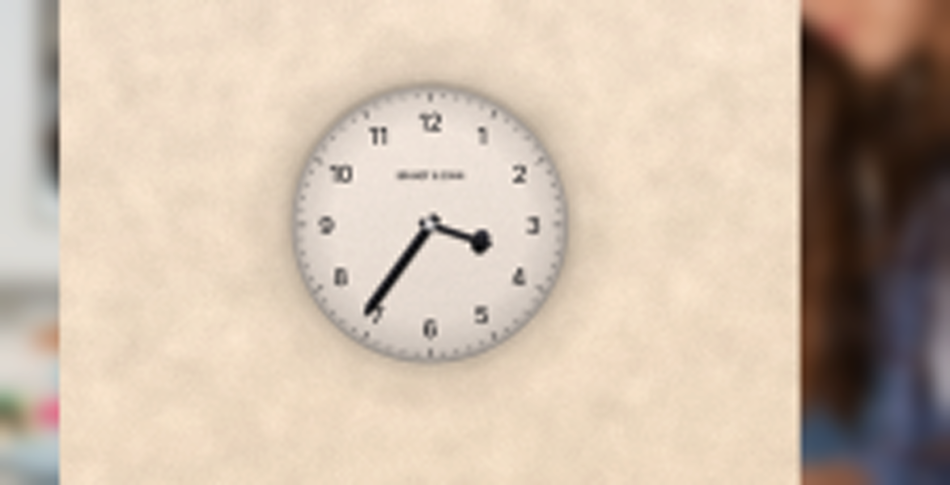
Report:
3,36
